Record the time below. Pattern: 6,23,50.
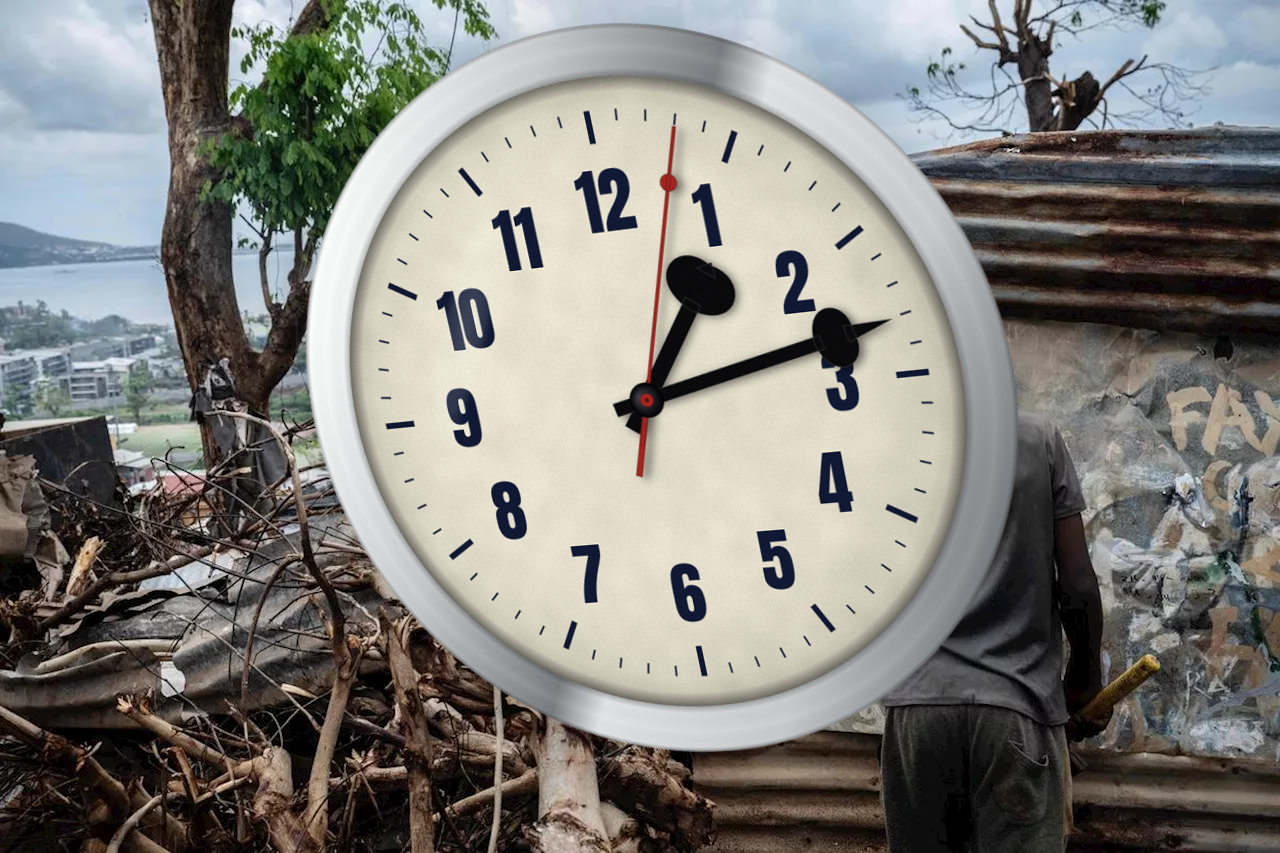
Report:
1,13,03
